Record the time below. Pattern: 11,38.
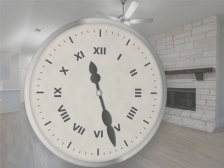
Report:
11,27
